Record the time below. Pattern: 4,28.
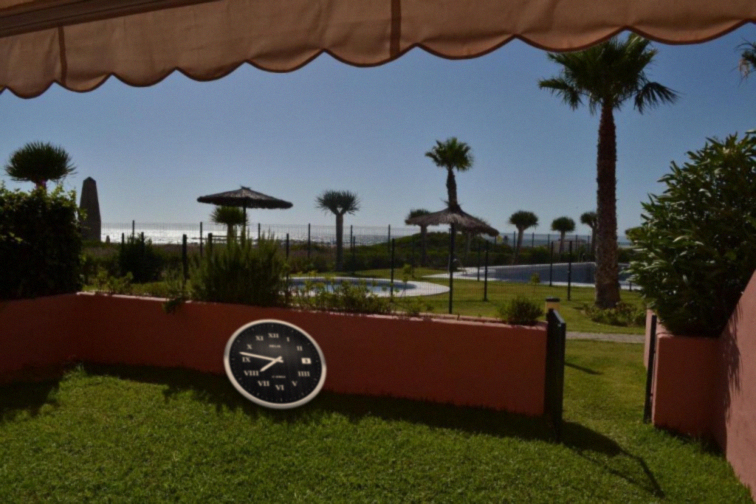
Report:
7,47
